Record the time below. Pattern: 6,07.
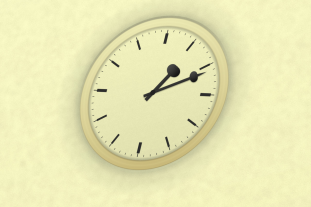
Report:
1,11
